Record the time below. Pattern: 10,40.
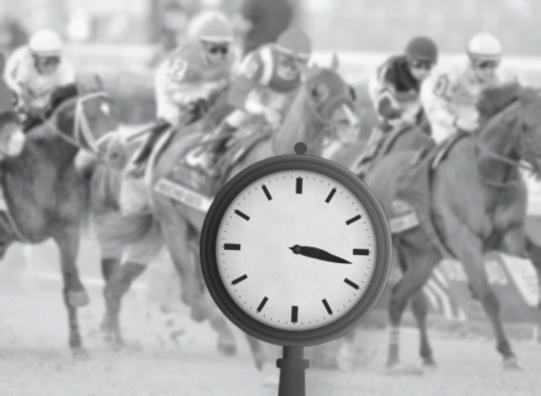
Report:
3,17
